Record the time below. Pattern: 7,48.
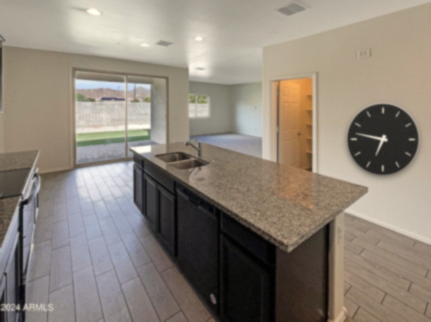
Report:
6,47
